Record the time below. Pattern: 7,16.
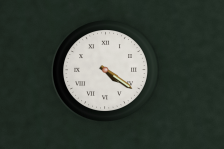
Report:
4,21
